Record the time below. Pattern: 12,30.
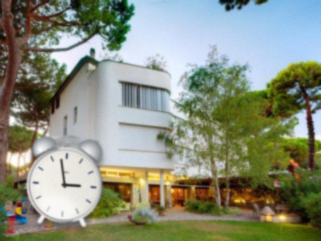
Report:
2,58
